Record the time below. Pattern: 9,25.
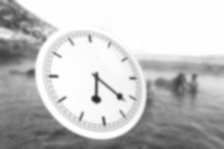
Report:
6,22
